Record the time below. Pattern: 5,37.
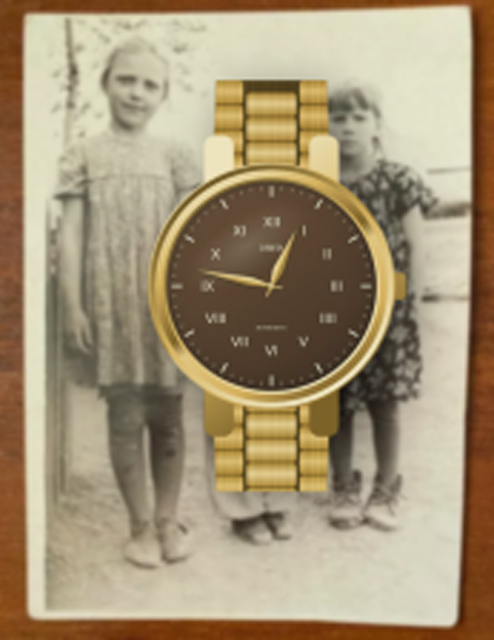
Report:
12,47
